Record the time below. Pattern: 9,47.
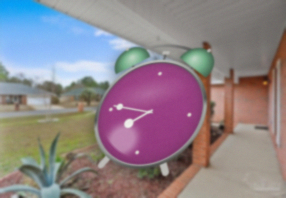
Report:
7,46
